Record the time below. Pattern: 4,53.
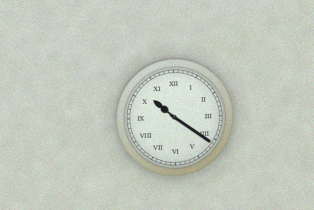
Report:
10,21
